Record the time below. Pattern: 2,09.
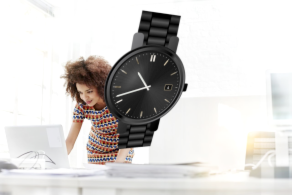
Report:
10,42
